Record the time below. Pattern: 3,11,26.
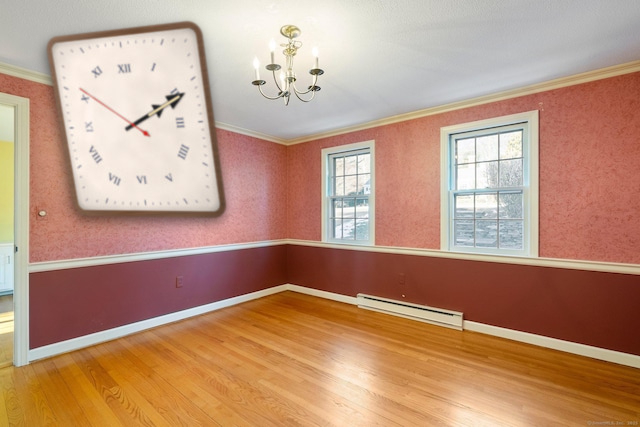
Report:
2,10,51
